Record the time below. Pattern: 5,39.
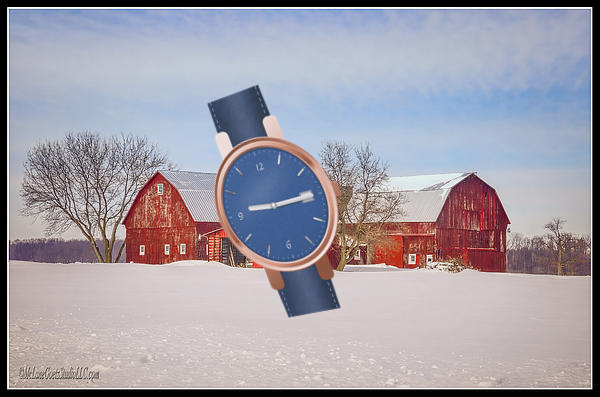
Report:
9,15
